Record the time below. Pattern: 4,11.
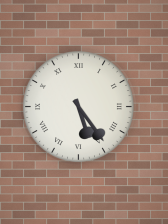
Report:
5,24
